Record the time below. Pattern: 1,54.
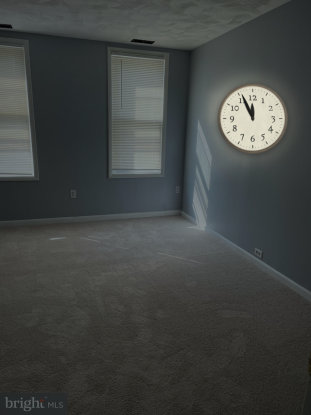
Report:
11,56
